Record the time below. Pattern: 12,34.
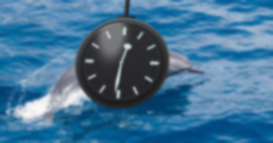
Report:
12,31
